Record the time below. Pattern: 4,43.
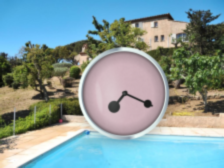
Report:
7,19
